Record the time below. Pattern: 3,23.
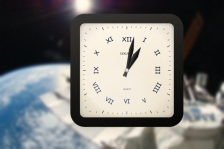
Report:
1,02
